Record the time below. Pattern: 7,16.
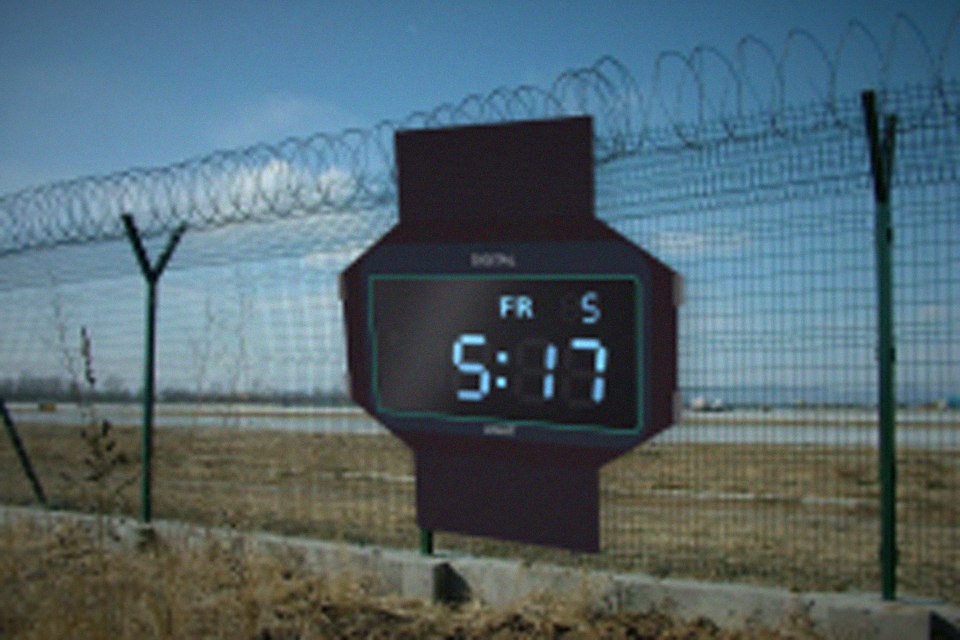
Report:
5,17
